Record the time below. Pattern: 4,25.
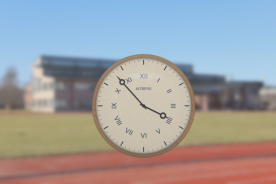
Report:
3,53
